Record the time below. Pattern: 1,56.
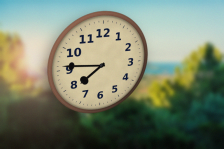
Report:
7,46
